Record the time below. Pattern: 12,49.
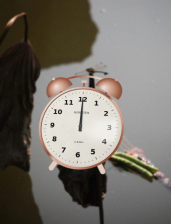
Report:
12,00
